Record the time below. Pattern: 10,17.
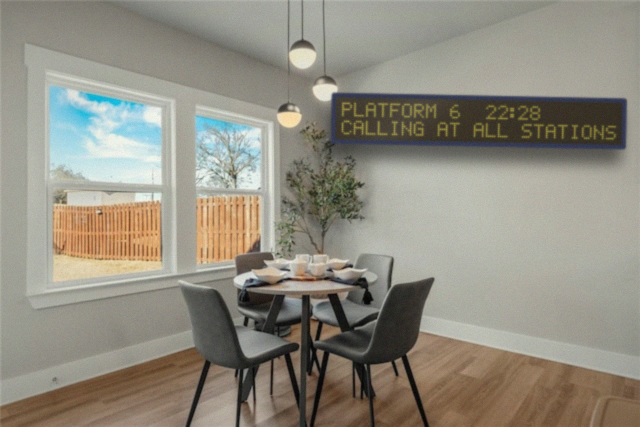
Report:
22,28
